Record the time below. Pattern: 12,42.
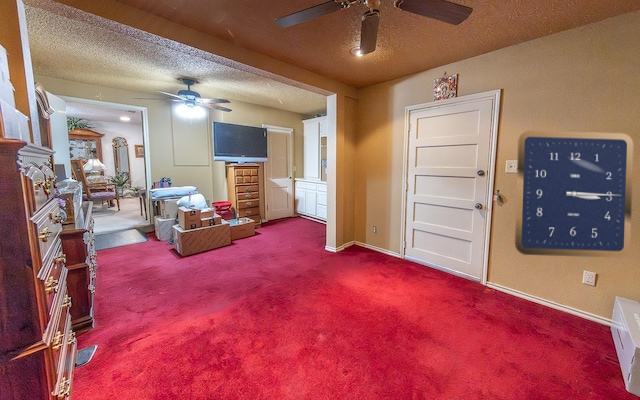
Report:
3,15
